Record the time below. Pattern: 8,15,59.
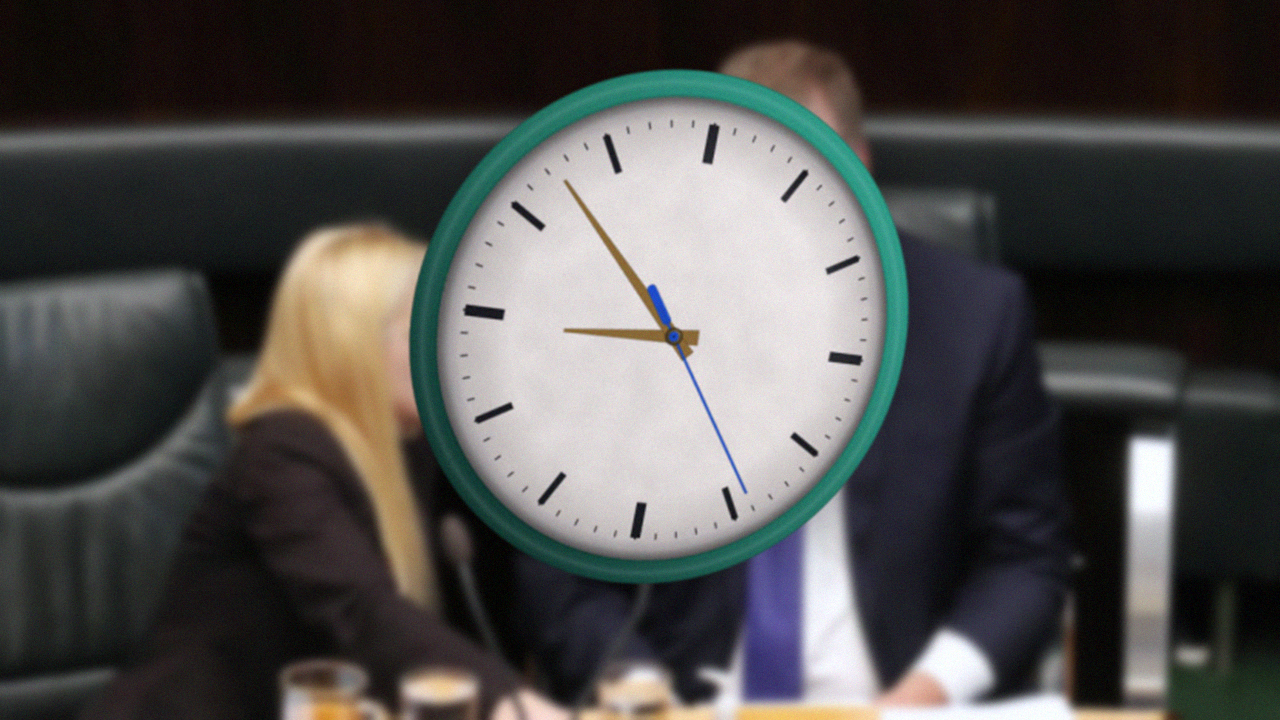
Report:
8,52,24
